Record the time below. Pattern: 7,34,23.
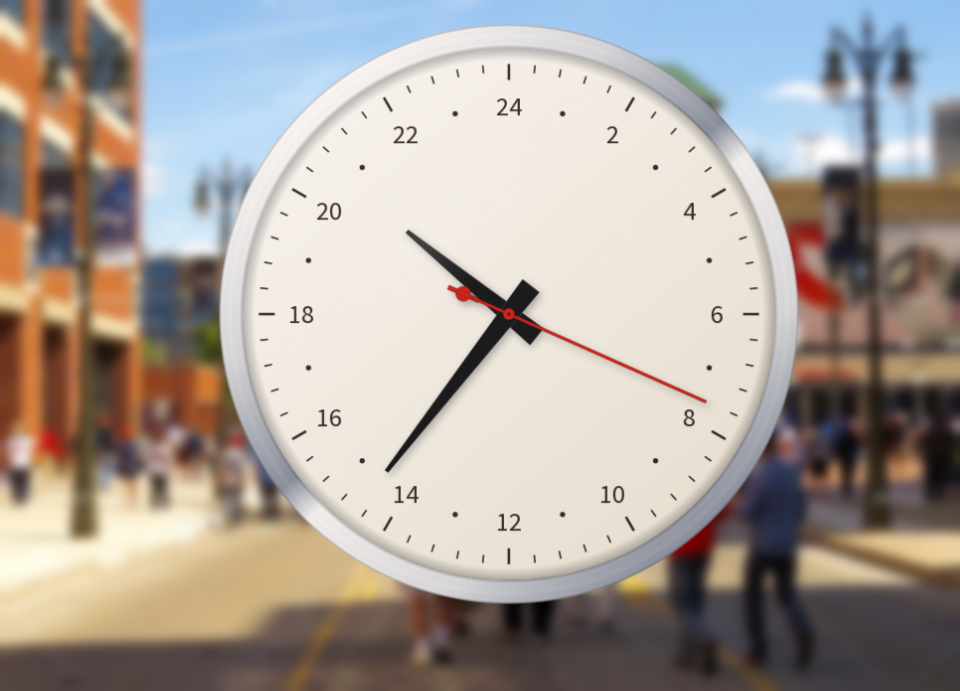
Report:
20,36,19
